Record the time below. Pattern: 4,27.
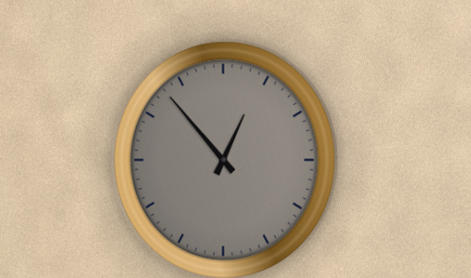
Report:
12,53
